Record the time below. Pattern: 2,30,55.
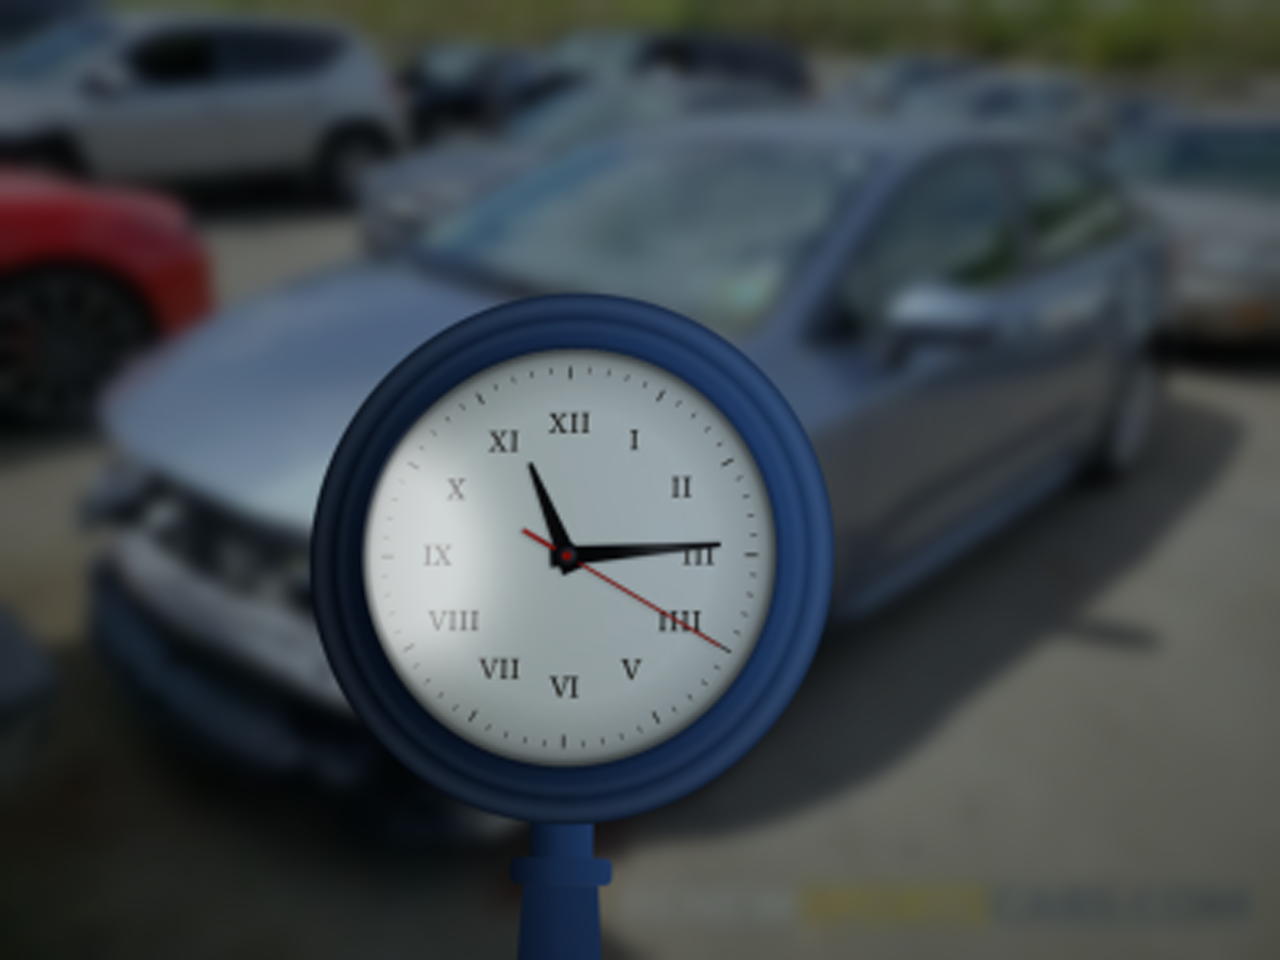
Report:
11,14,20
